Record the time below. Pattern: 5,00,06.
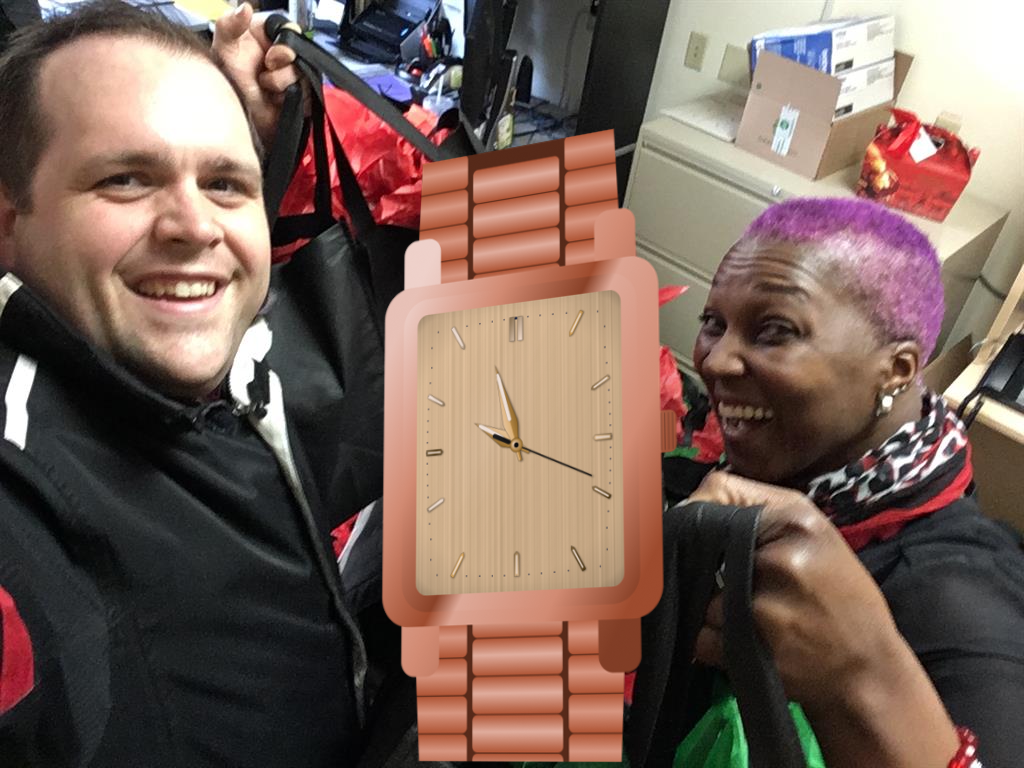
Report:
9,57,19
